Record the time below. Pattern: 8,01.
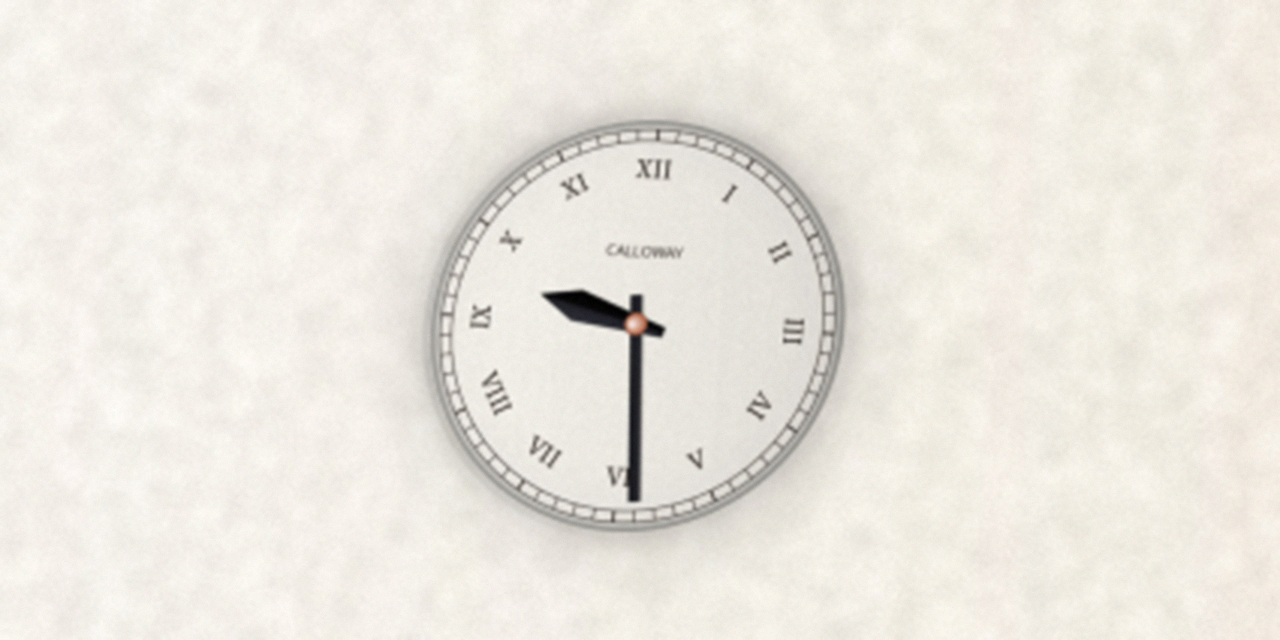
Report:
9,29
